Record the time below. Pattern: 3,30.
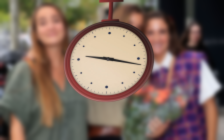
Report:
9,17
